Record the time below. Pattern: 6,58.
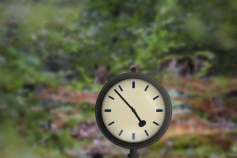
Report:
4,53
